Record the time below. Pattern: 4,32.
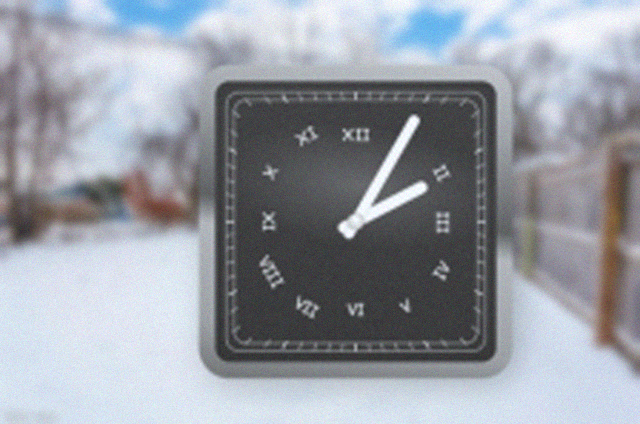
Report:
2,05
